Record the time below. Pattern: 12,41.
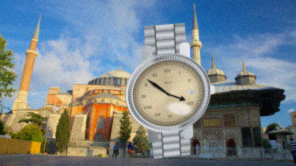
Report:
3,52
